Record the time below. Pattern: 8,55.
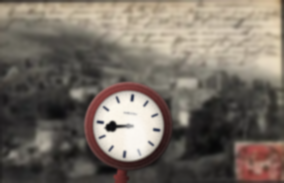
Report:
8,43
